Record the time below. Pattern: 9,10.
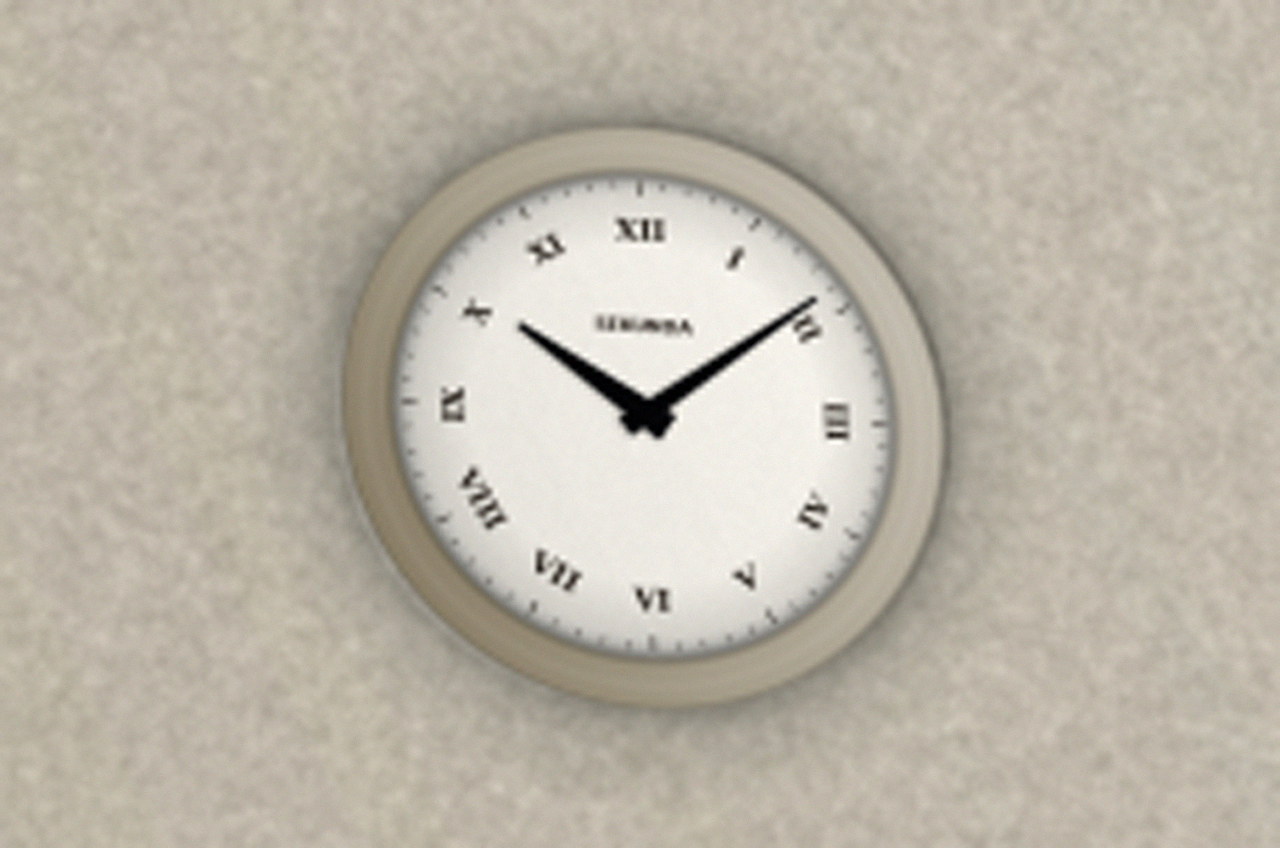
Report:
10,09
